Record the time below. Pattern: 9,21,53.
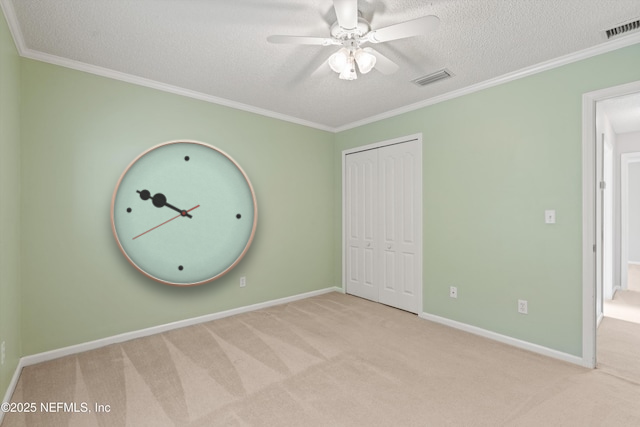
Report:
9,48,40
